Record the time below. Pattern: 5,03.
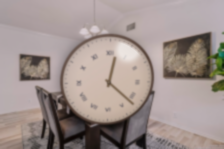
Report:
12,22
